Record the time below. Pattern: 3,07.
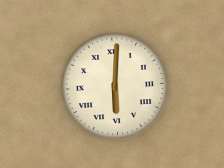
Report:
6,01
